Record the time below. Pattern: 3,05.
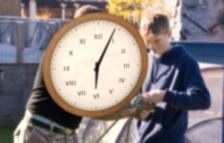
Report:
6,04
